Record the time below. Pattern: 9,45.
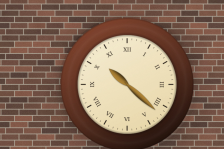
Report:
10,22
